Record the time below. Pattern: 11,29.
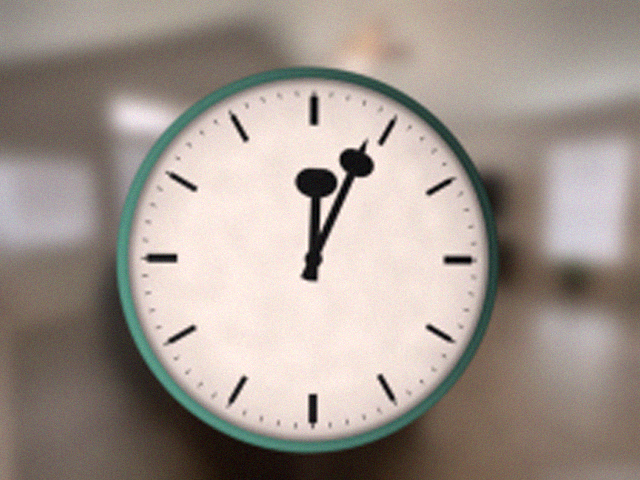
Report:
12,04
